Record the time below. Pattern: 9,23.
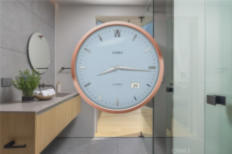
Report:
8,16
